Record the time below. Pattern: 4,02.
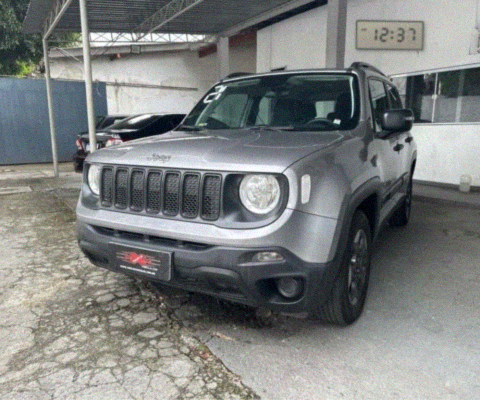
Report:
12,37
